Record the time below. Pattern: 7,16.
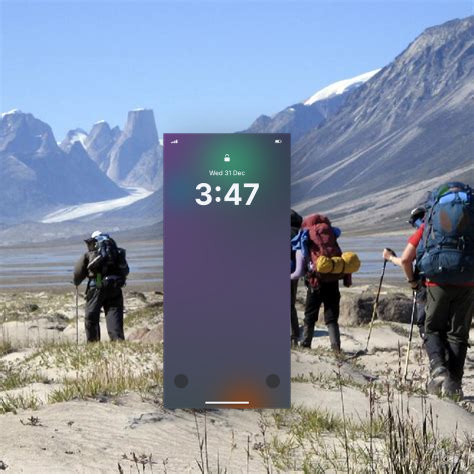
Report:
3,47
